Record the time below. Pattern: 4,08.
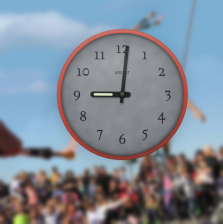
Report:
9,01
